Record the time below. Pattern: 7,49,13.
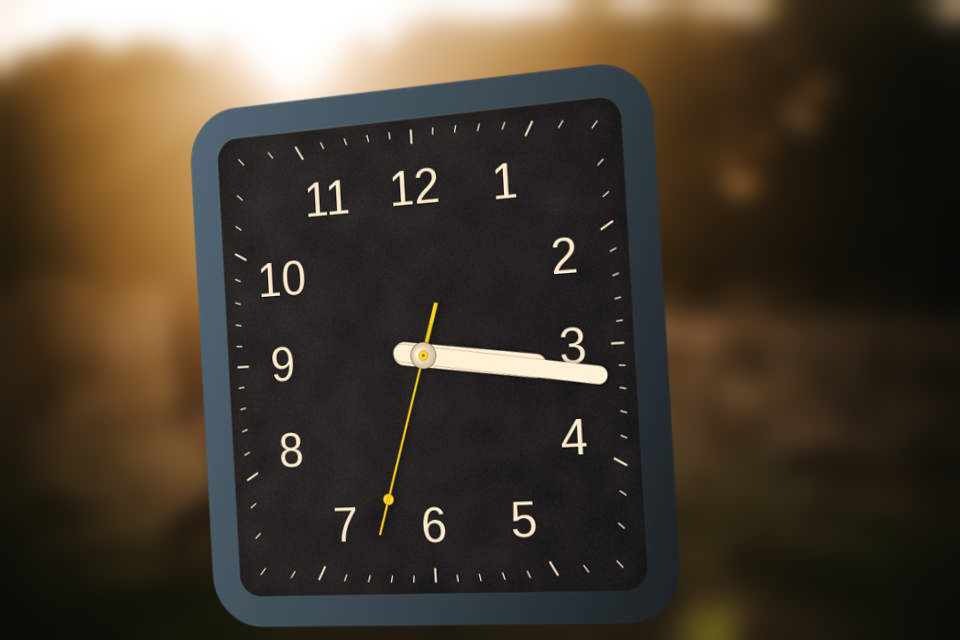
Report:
3,16,33
